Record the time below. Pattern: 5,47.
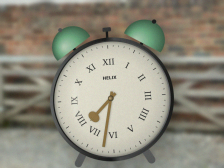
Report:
7,32
